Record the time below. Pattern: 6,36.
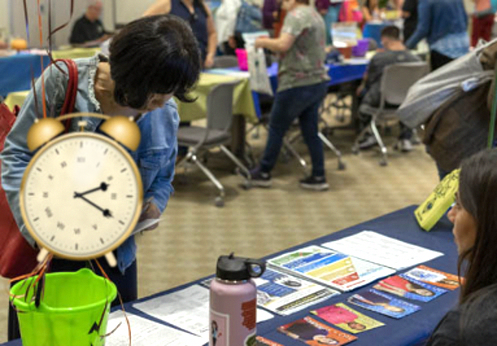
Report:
2,20
